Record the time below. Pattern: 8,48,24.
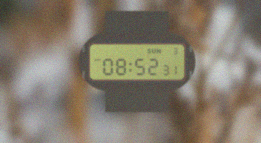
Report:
8,52,31
